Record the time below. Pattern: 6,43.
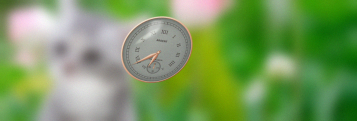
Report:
6,39
